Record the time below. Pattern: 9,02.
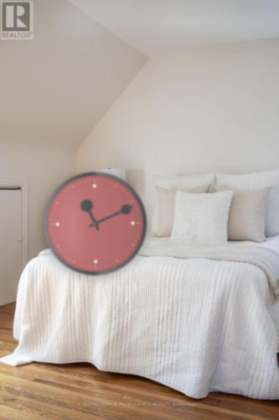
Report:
11,11
